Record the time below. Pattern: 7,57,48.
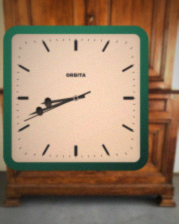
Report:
8,41,41
